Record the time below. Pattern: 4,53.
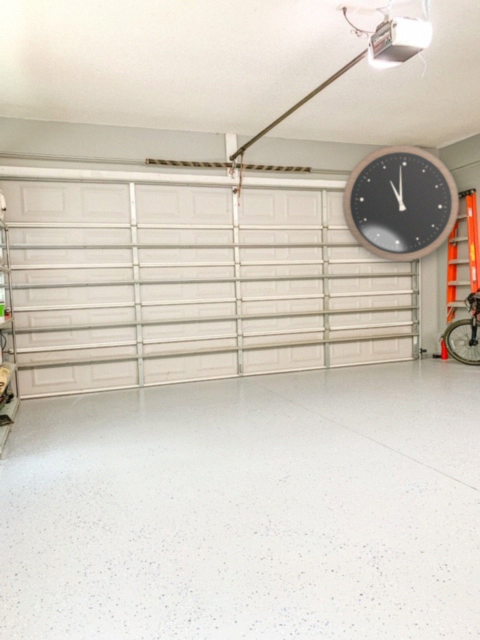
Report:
10,59
